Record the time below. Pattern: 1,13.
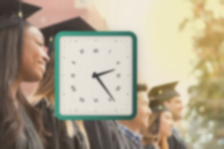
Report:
2,24
